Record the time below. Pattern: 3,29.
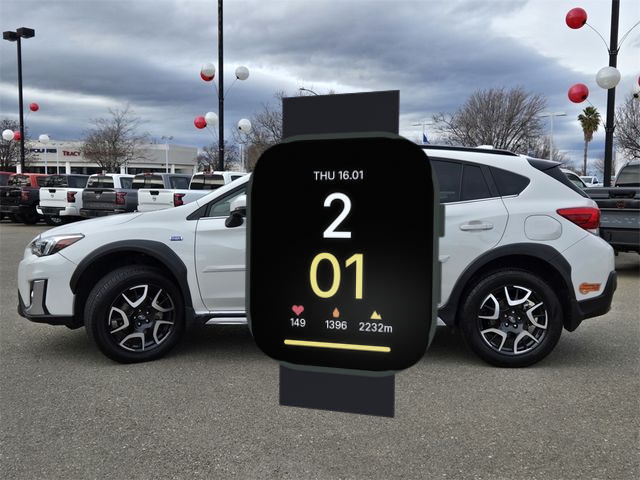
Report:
2,01
